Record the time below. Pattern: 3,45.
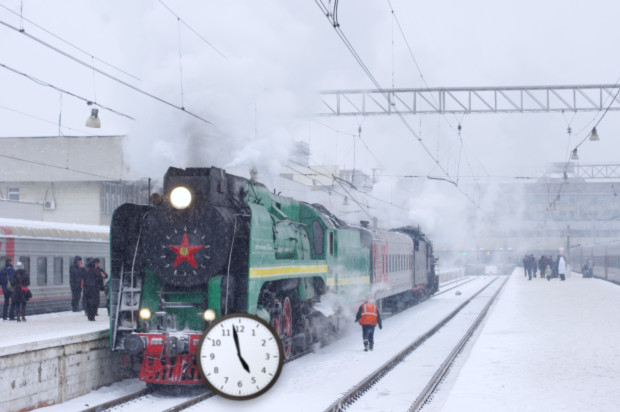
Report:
4,58
